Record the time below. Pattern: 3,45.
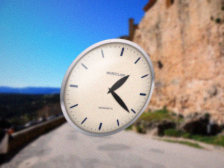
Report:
1,21
